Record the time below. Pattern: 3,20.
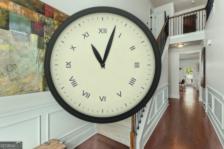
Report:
11,03
